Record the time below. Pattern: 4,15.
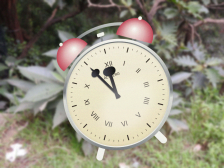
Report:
11,55
